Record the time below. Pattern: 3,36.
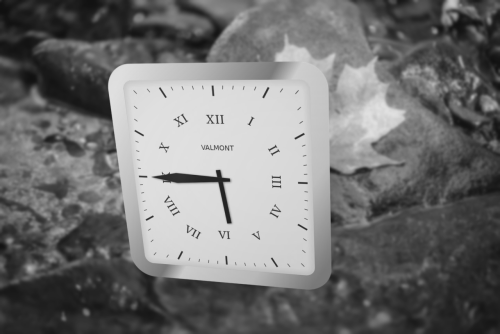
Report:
5,45
